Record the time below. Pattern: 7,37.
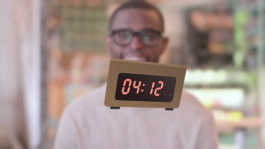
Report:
4,12
